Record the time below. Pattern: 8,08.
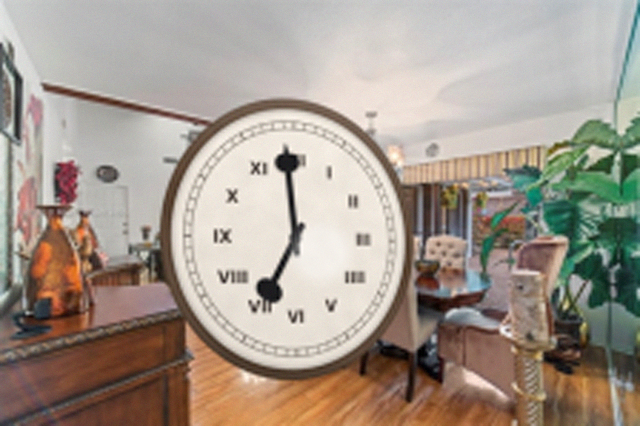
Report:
6,59
